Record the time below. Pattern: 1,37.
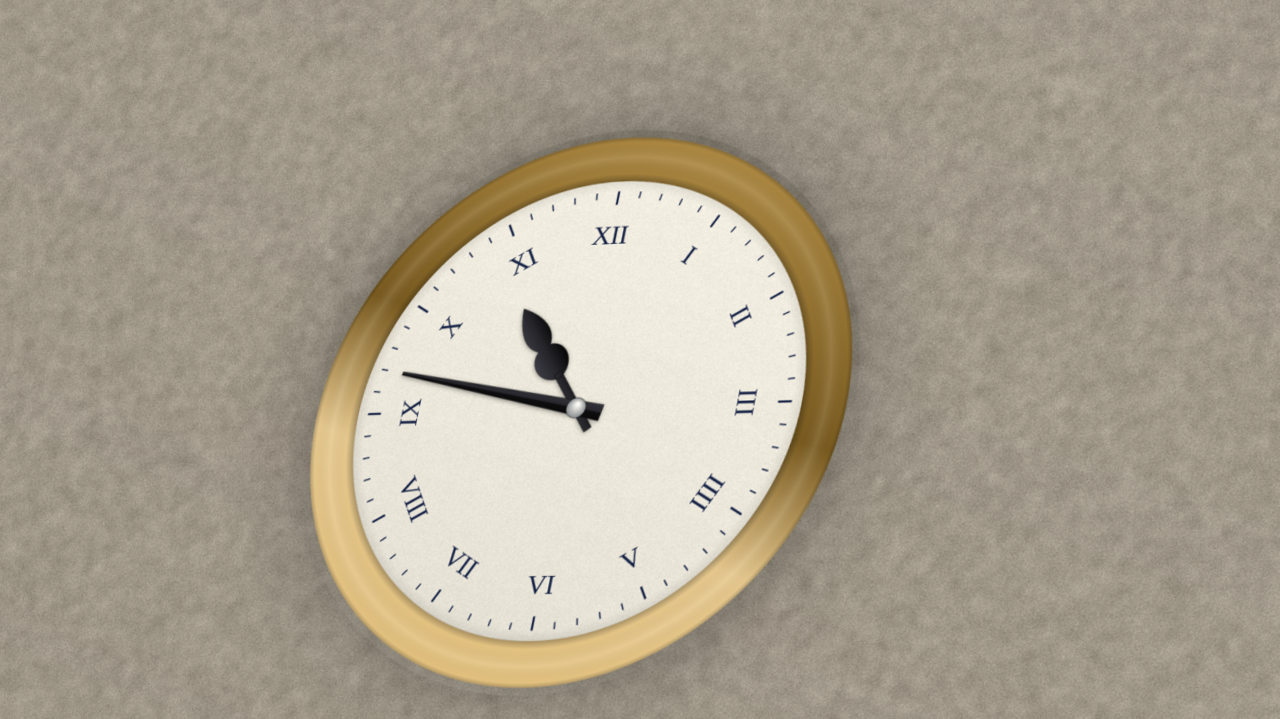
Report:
10,47
